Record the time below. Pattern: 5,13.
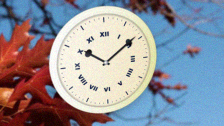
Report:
10,09
